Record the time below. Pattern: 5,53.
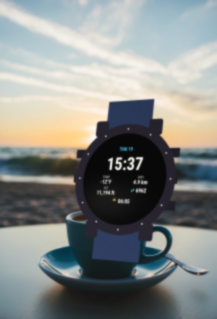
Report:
15,37
